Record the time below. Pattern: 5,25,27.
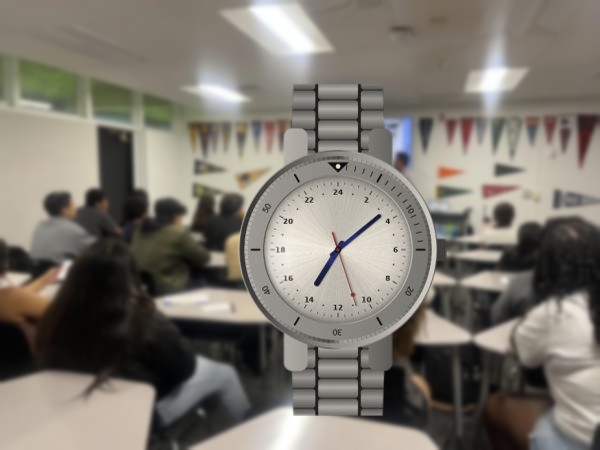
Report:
14,08,27
